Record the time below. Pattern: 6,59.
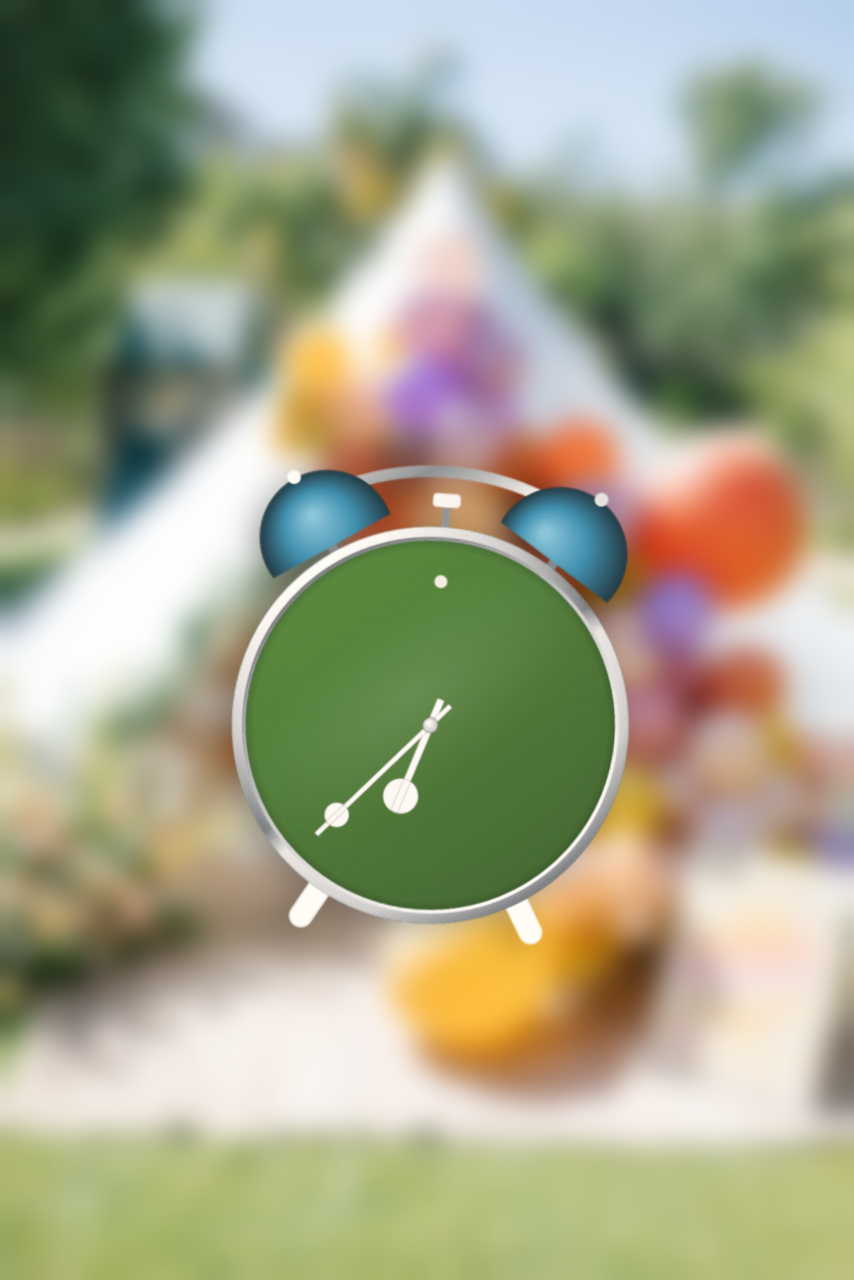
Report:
6,37
